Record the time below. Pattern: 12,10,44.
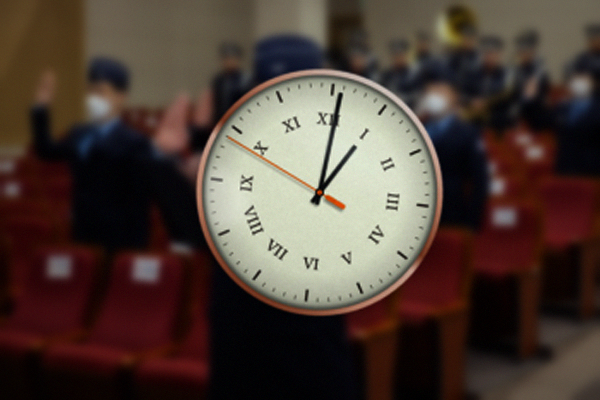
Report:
1,00,49
